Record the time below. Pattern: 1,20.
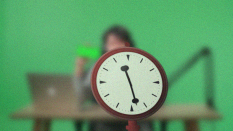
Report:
11,28
